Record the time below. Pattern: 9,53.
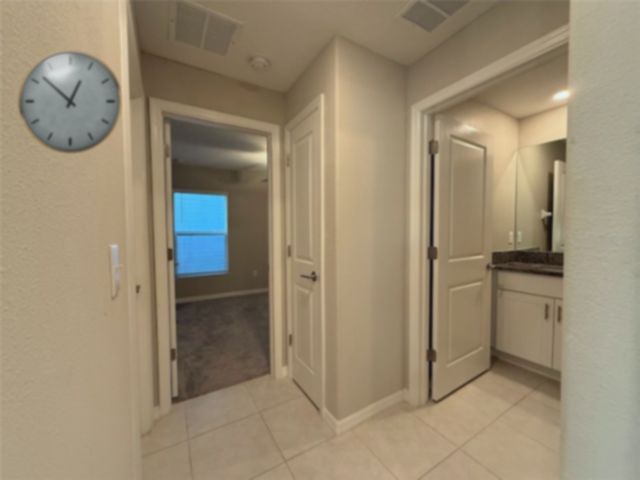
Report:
12,52
